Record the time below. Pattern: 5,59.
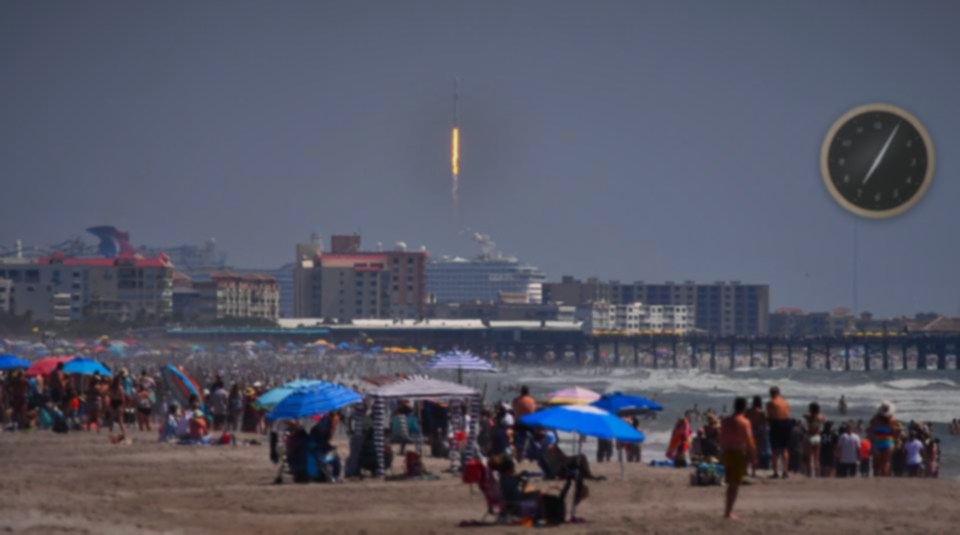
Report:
7,05
